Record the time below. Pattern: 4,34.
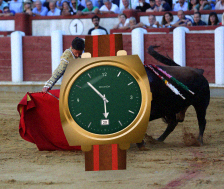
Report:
5,53
